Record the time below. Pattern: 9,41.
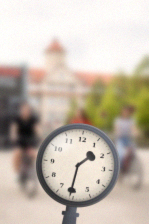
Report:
1,31
